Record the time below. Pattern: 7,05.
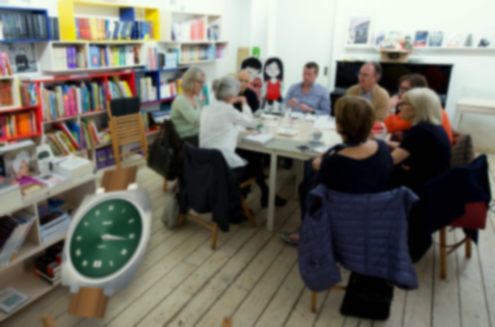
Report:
3,16
